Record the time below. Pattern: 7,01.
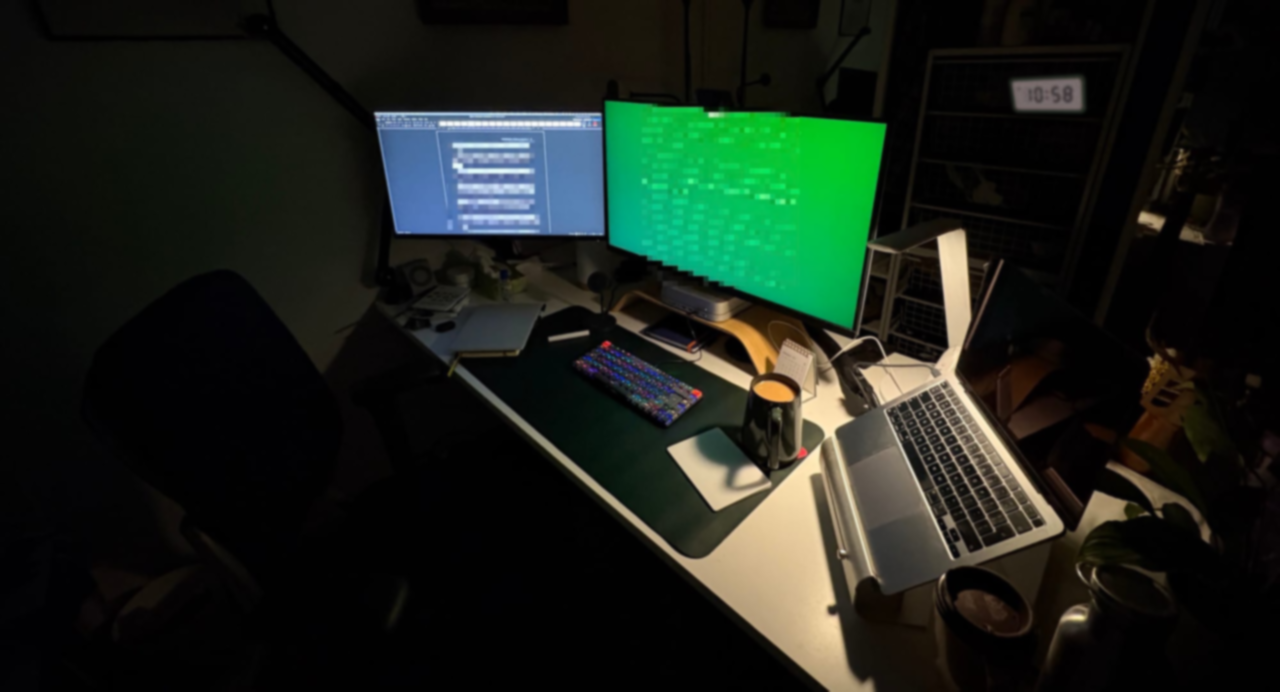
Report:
10,58
